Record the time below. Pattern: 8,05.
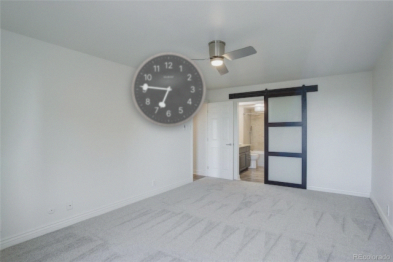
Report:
6,46
